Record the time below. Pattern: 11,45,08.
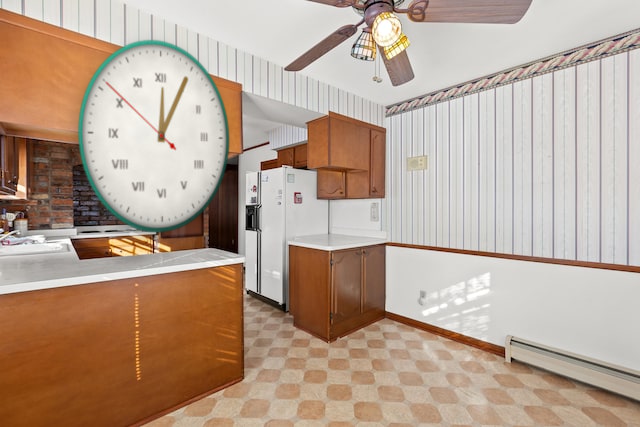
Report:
12,04,51
